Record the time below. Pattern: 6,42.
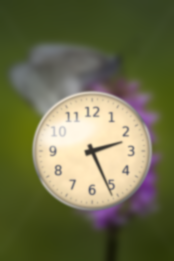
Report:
2,26
